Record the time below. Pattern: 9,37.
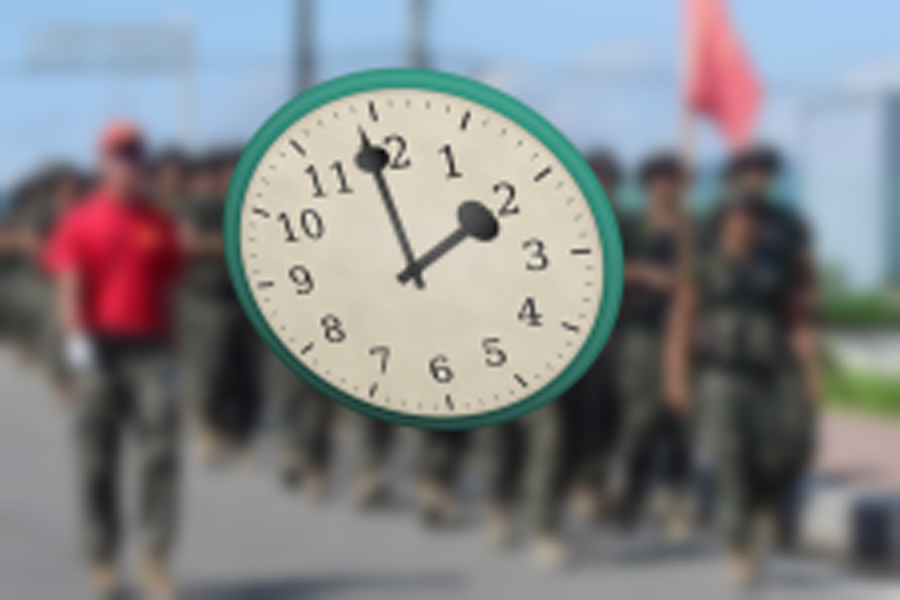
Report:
1,59
